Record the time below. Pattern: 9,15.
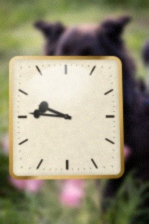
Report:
9,46
